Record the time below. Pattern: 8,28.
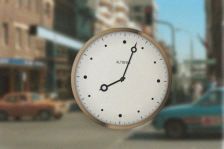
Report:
8,03
